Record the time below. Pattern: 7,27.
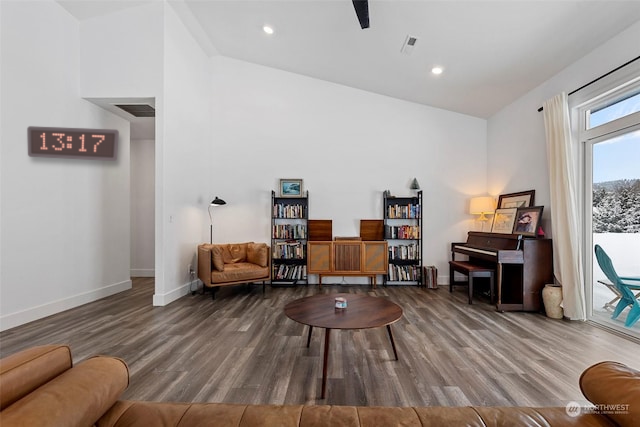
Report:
13,17
